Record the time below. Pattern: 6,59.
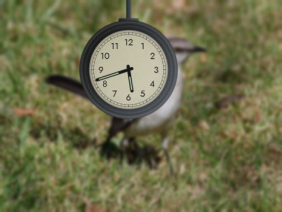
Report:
5,42
